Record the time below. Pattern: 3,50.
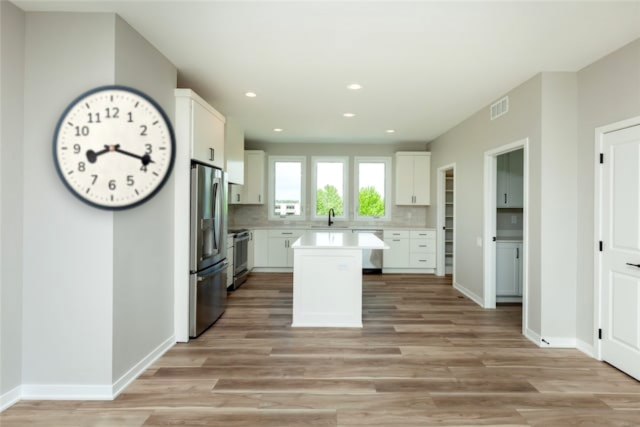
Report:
8,18
